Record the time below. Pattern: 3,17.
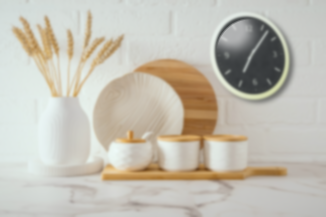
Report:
7,07
